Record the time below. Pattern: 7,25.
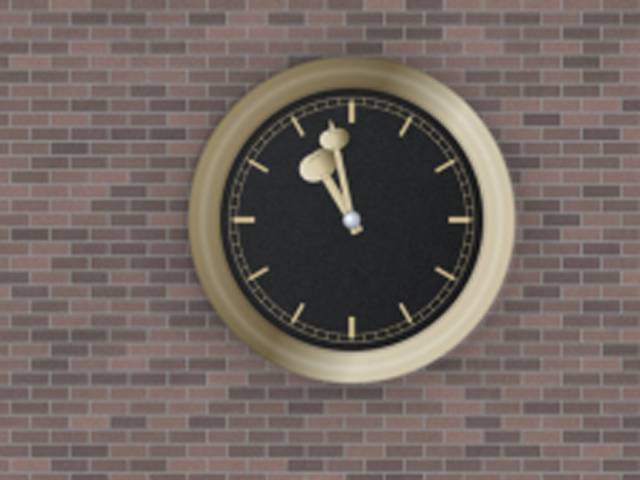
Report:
10,58
